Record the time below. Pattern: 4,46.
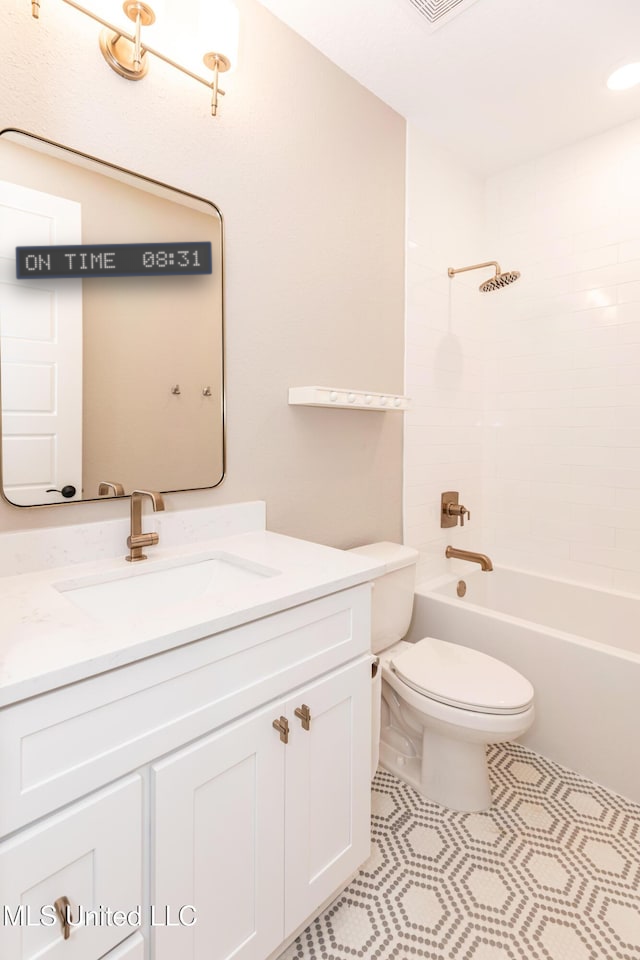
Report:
8,31
